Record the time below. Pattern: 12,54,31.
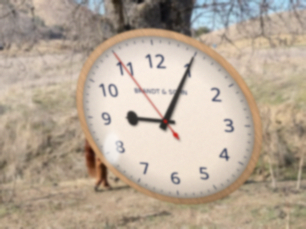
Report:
9,04,55
